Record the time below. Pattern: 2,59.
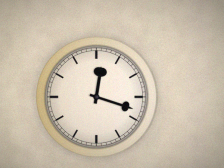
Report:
12,18
